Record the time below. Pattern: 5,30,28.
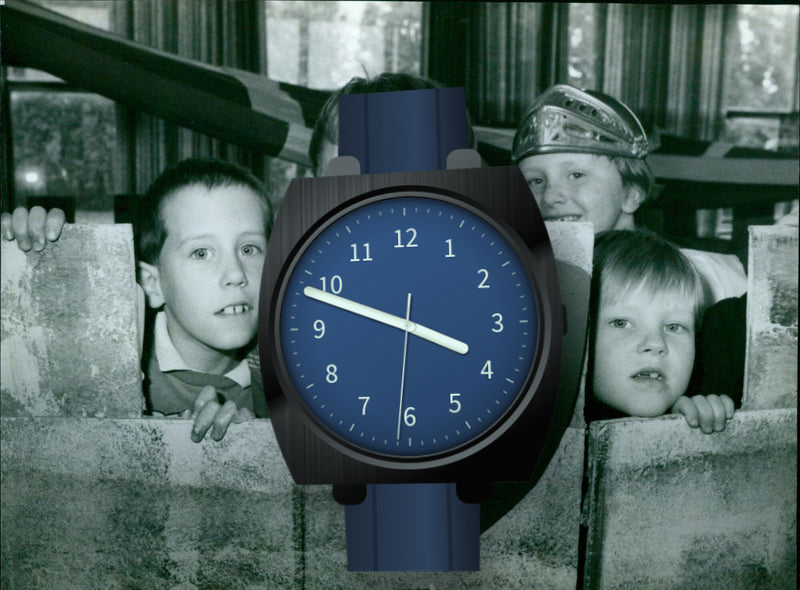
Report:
3,48,31
